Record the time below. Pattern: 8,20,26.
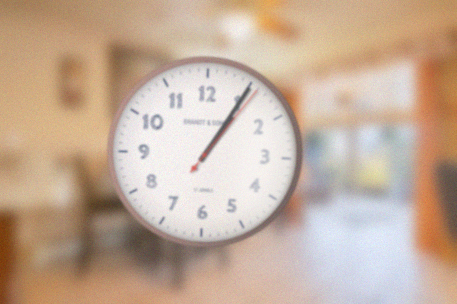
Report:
1,05,06
